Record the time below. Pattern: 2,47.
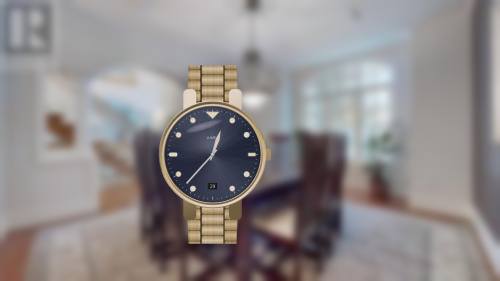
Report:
12,37
